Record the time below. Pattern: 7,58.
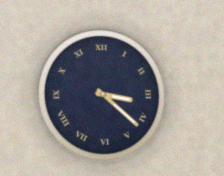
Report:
3,22
